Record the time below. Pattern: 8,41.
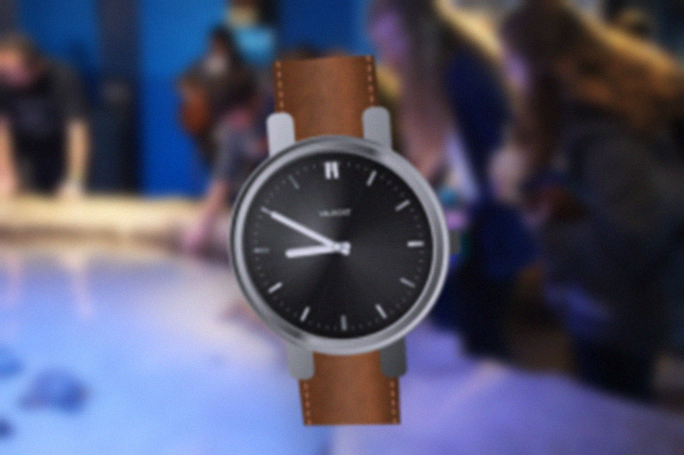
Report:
8,50
